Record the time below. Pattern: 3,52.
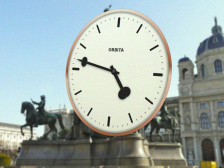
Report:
4,47
